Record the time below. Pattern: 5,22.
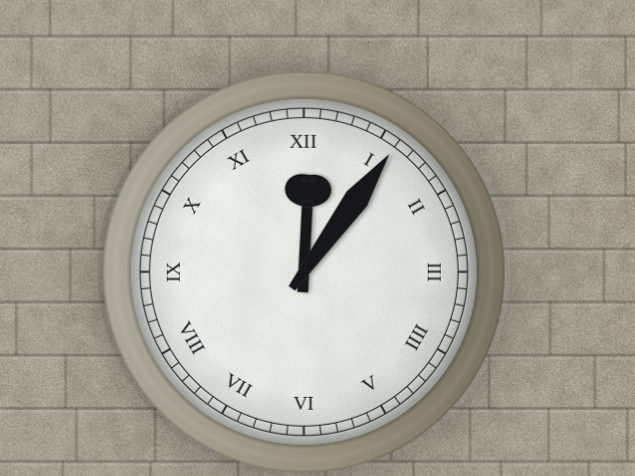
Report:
12,06
